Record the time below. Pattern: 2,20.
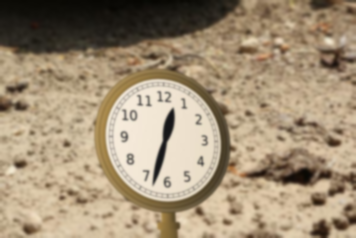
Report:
12,33
